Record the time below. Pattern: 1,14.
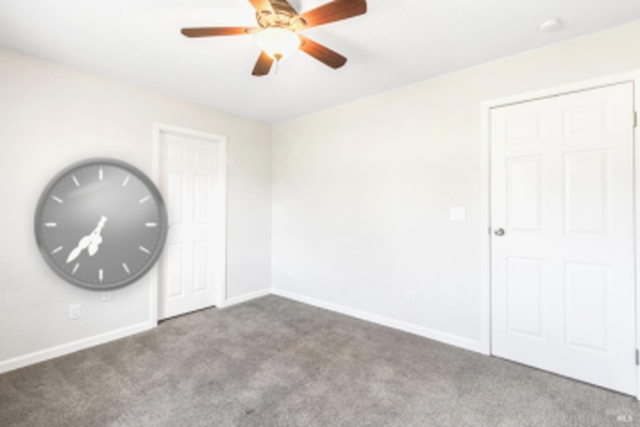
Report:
6,37
